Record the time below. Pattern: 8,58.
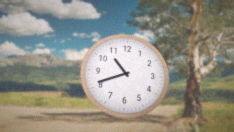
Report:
10,41
